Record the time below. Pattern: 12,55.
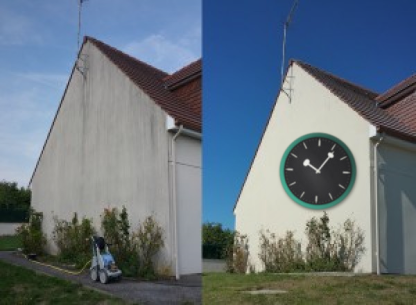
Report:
10,06
